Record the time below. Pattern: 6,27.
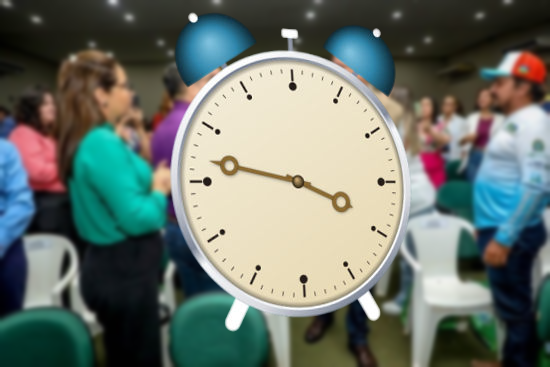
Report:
3,47
